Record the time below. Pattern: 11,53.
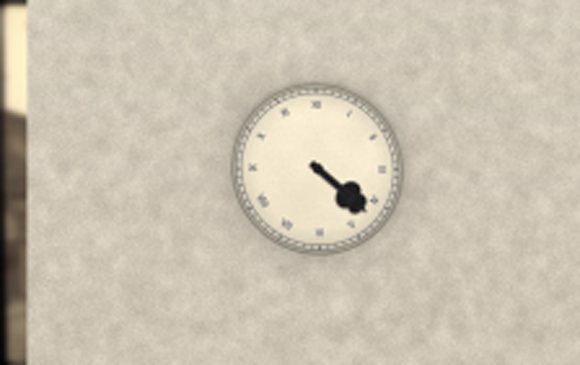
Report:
4,22
